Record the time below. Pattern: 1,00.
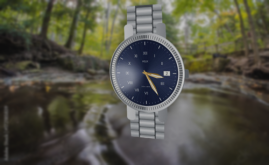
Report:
3,25
